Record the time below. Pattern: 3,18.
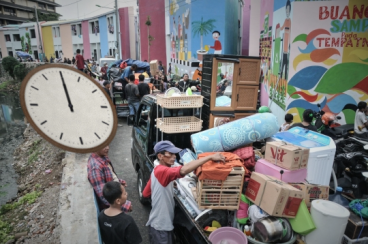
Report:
12,00
